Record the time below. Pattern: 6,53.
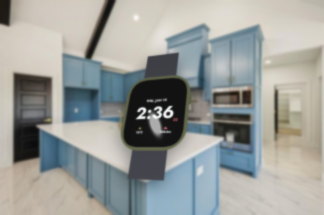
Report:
2,36
